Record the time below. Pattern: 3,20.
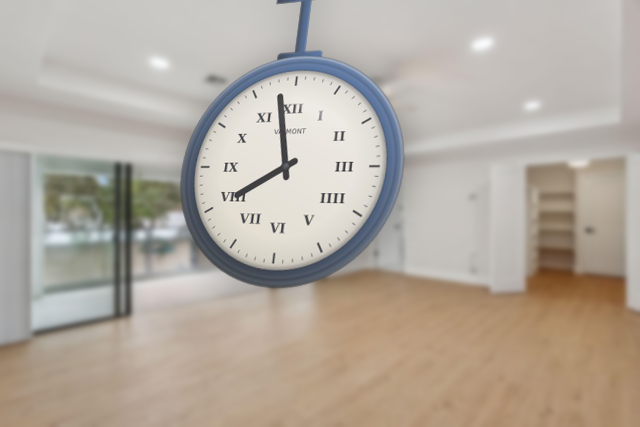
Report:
7,58
